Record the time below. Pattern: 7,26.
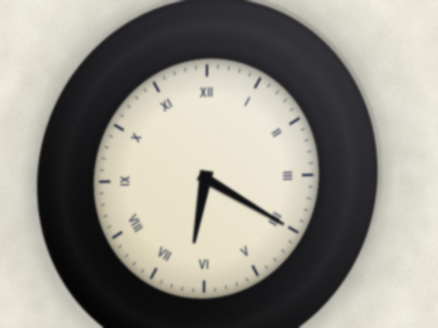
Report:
6,20
